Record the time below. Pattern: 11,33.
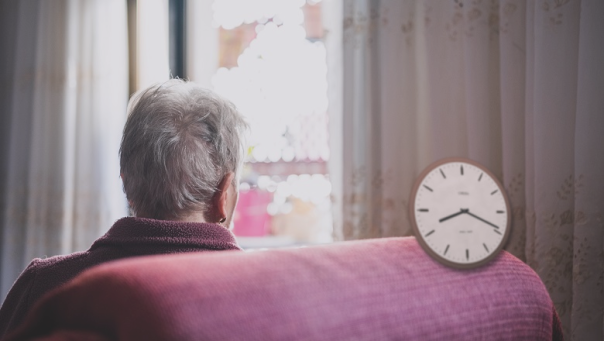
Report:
8,19
